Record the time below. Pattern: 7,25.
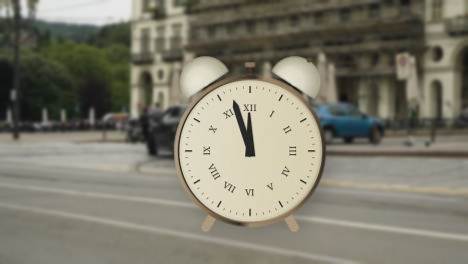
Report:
11,57
